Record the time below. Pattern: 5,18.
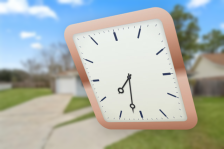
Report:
7,32
